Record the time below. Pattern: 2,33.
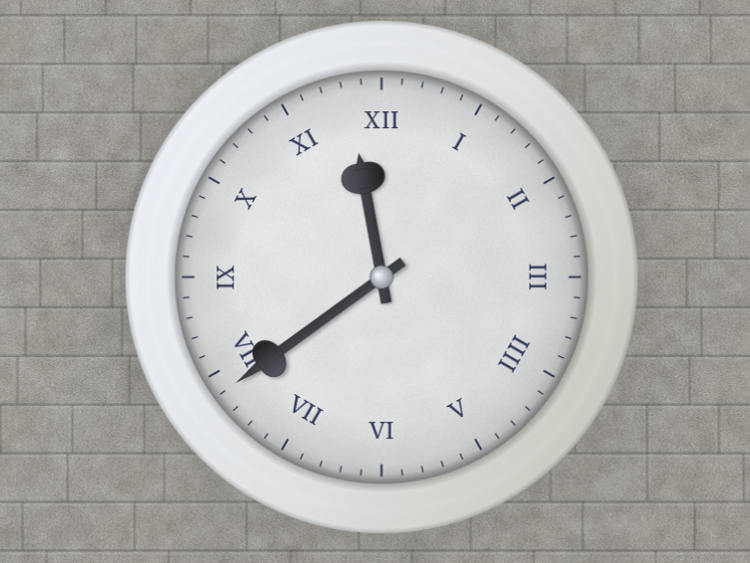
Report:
11,39
